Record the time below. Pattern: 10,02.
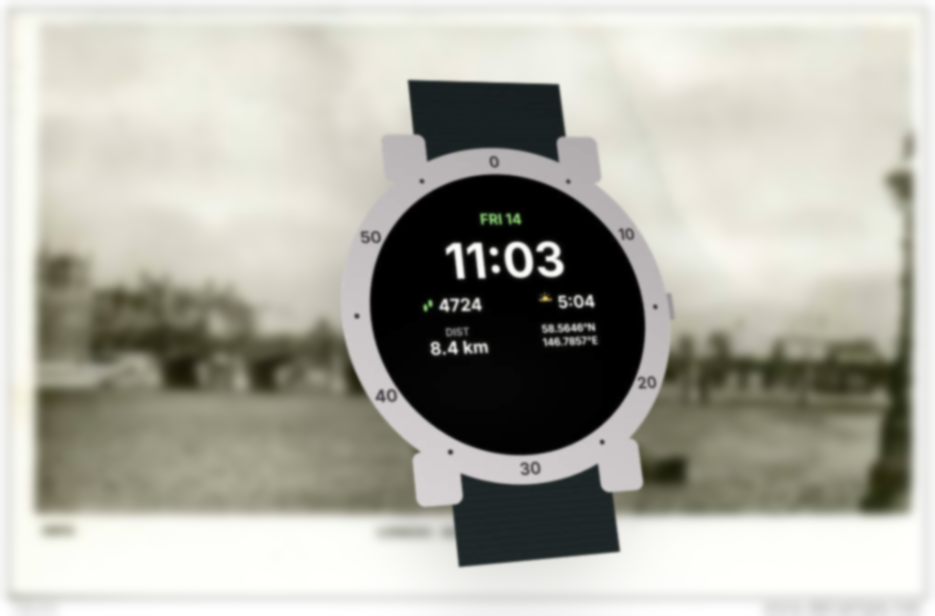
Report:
11,03
